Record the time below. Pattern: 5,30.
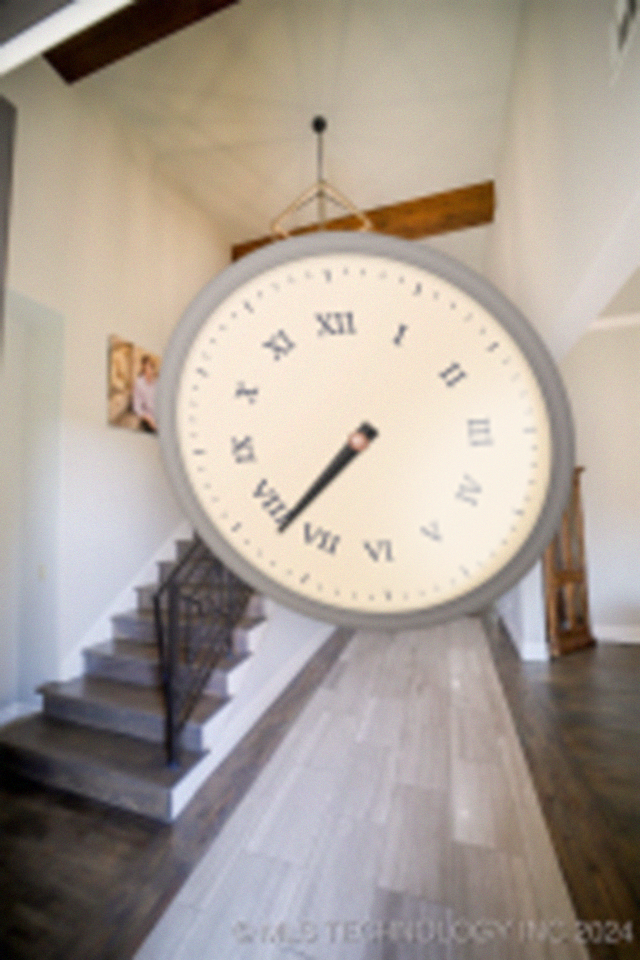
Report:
7,38
